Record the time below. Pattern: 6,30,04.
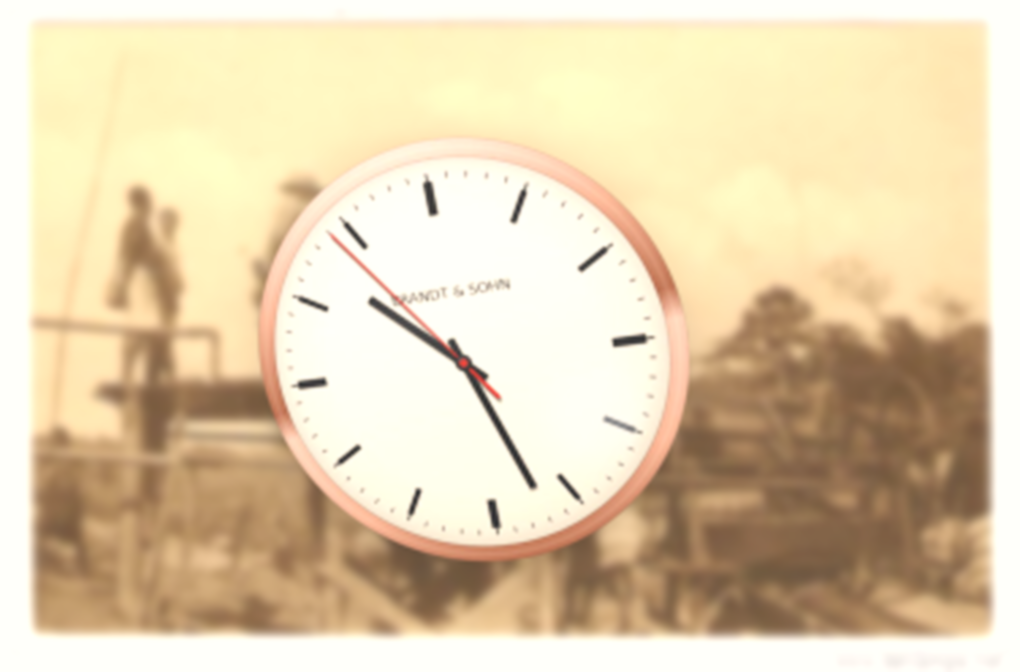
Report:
10,26,54
